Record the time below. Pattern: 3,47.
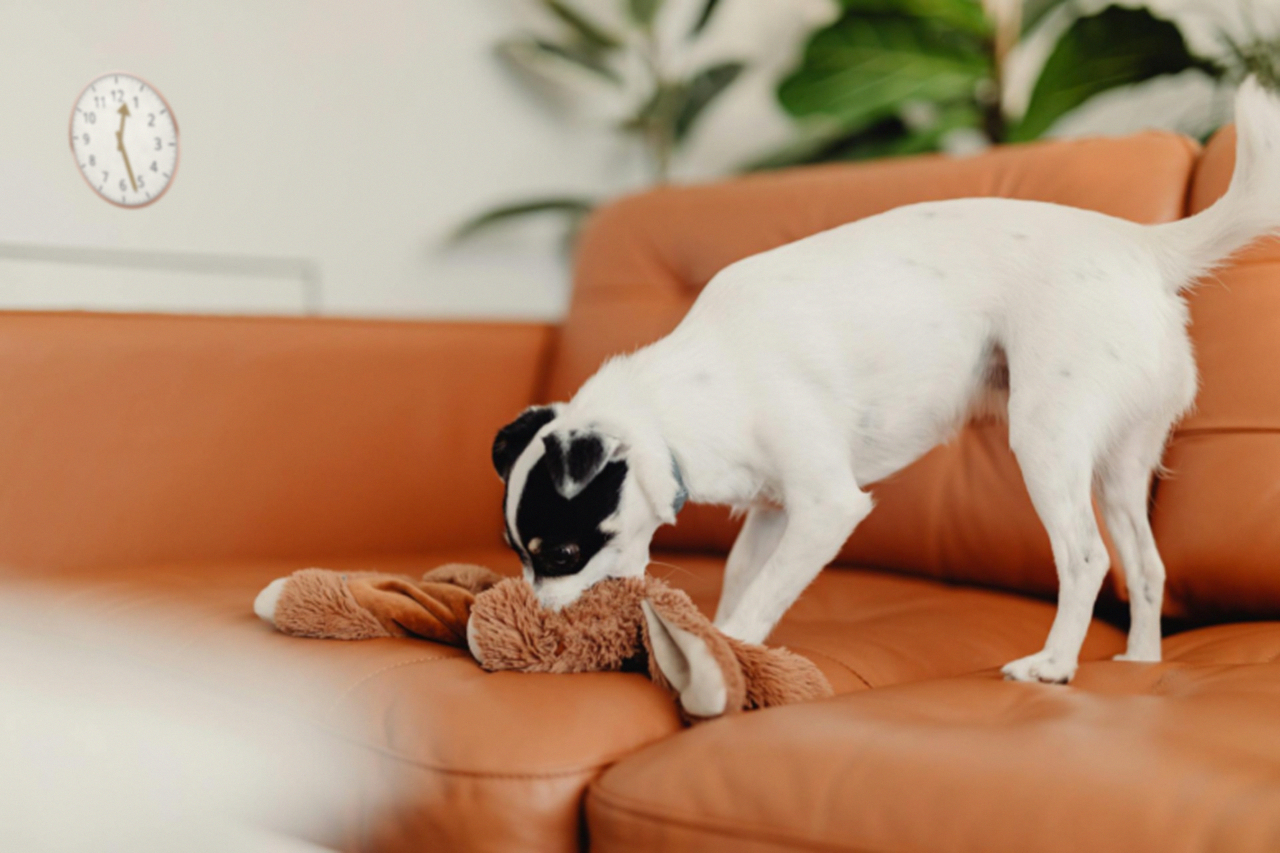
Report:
12,27
